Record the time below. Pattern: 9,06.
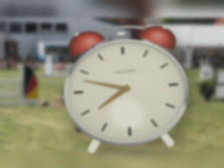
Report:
7,48
